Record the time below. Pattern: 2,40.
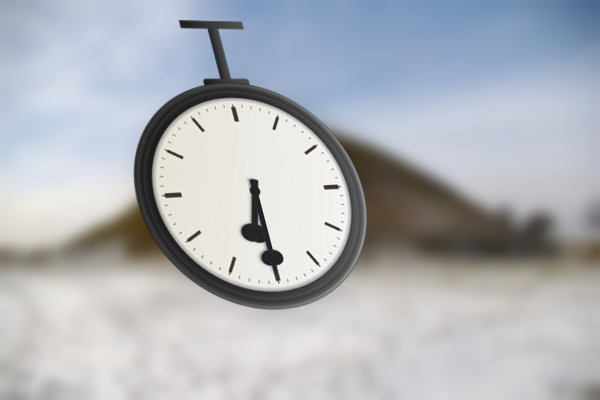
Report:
6,30
